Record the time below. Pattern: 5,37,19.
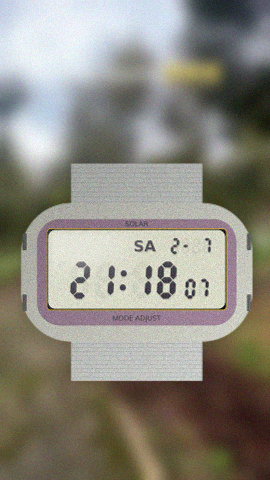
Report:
21,18,07
